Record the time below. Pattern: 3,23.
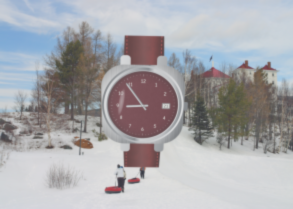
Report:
8,54
